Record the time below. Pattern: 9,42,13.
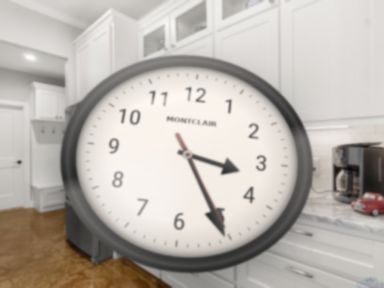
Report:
3,25,25
